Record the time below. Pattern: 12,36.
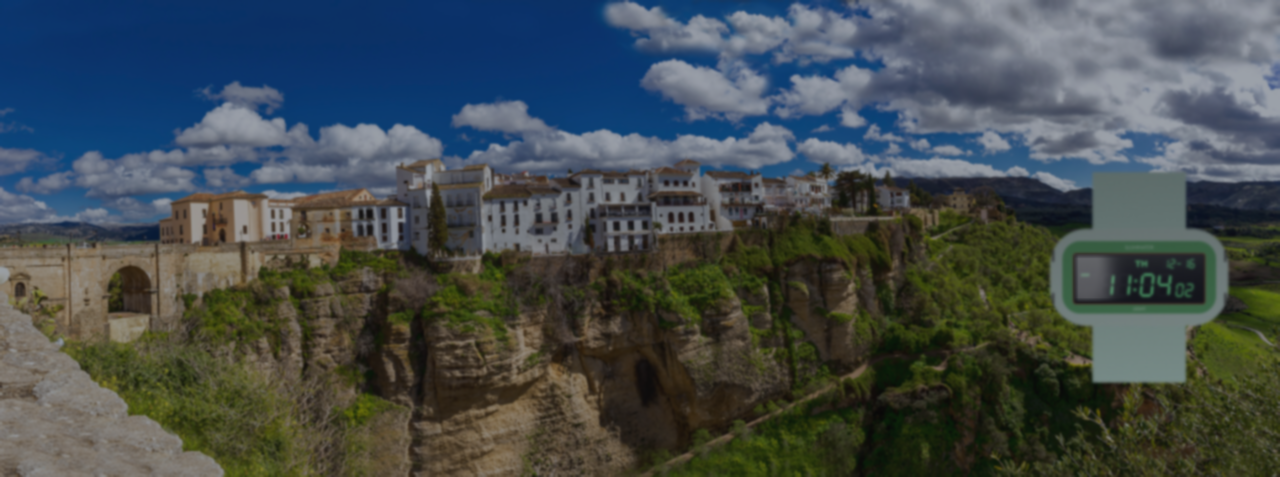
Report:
11,04
